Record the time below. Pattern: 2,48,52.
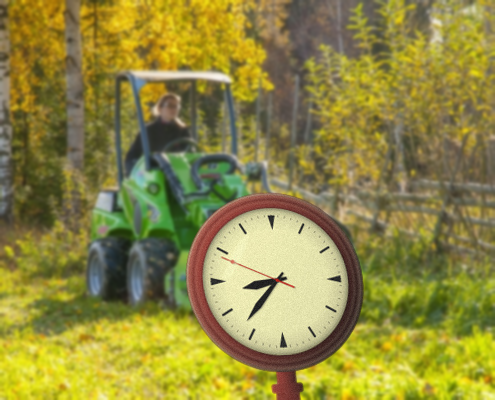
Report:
8,36,49
